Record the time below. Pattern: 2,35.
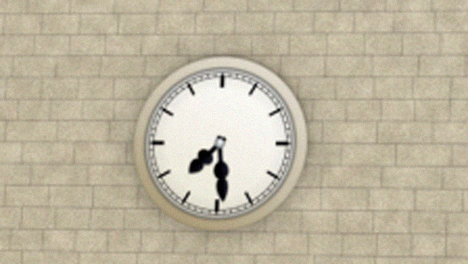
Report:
7,29
